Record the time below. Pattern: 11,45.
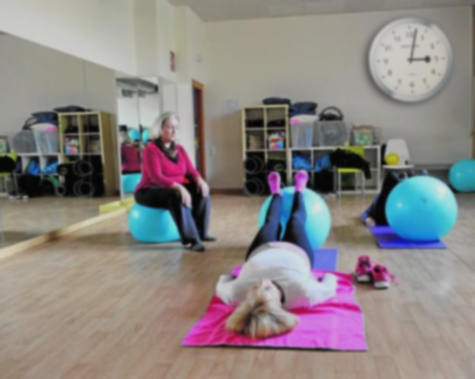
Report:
3,02
